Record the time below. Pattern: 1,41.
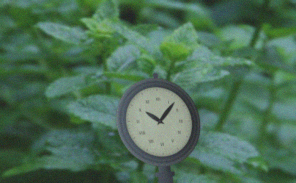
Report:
10,07
